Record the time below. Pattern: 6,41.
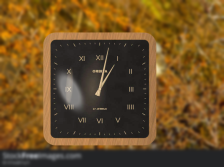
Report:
1,02
